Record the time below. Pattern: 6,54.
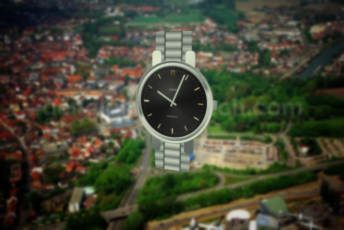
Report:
10,04
